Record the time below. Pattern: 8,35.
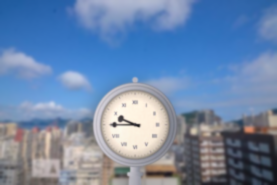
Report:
9,45
